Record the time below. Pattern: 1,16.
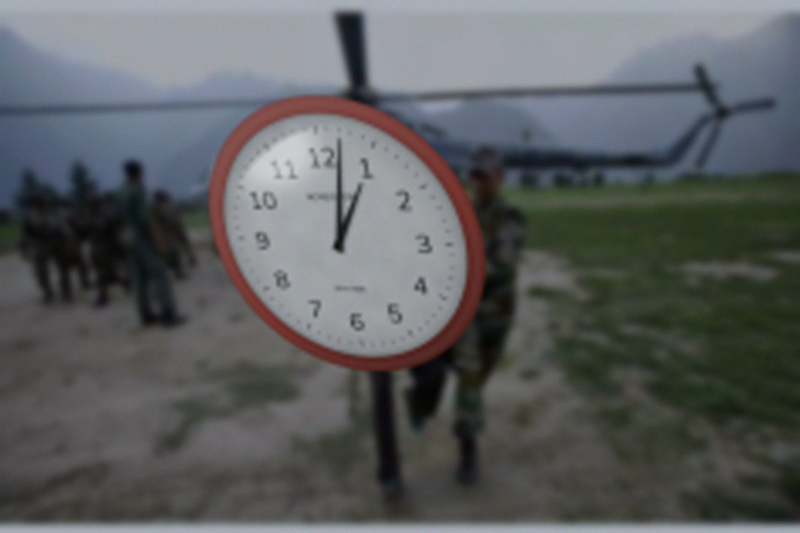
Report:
1,02
